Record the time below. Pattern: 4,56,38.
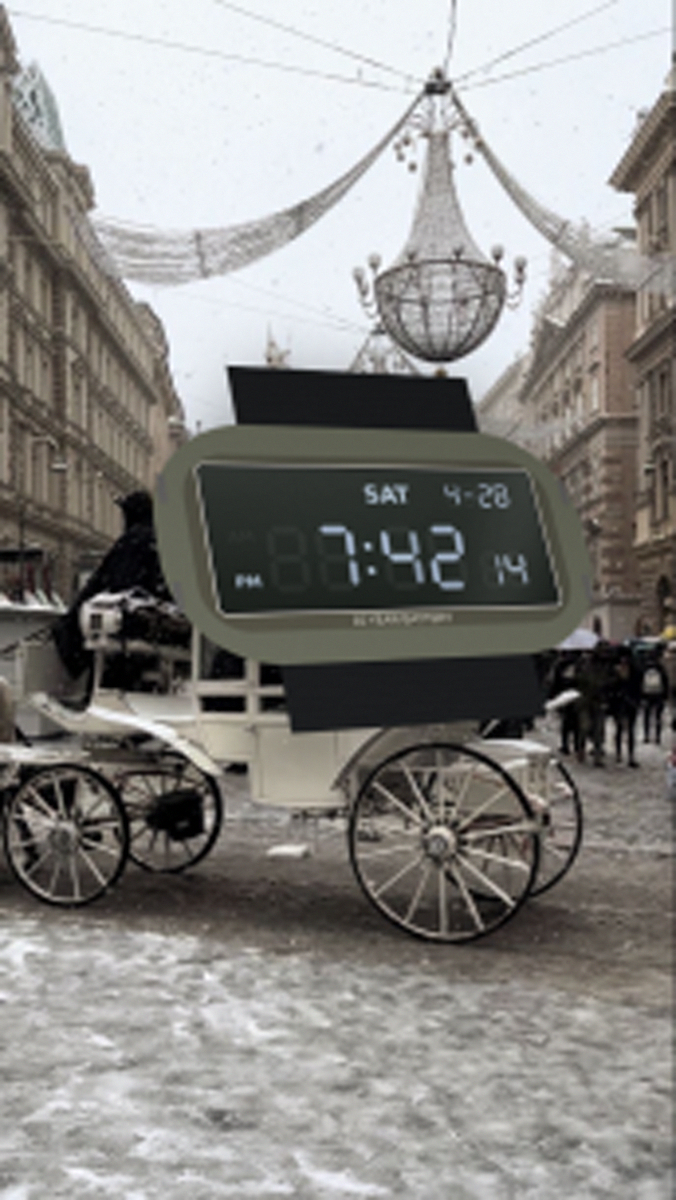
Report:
7,42,14
